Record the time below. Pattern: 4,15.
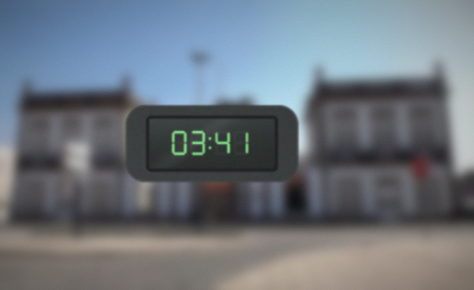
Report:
3,41
